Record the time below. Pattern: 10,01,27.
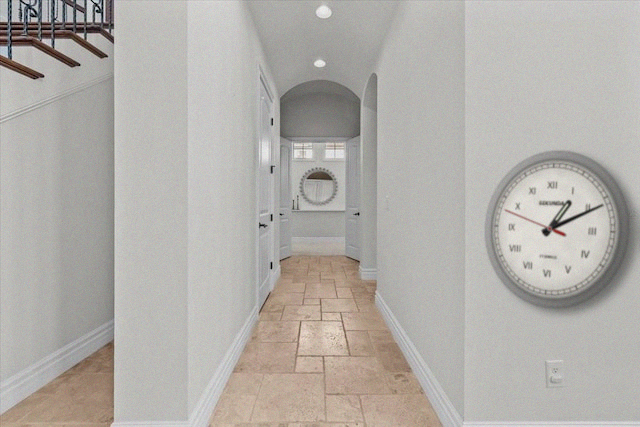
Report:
1,10,48
